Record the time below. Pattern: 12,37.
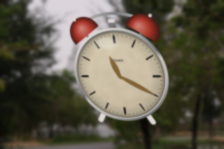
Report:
11,20
